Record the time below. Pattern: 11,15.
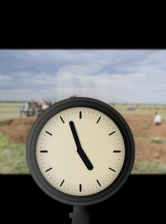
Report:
4,57
